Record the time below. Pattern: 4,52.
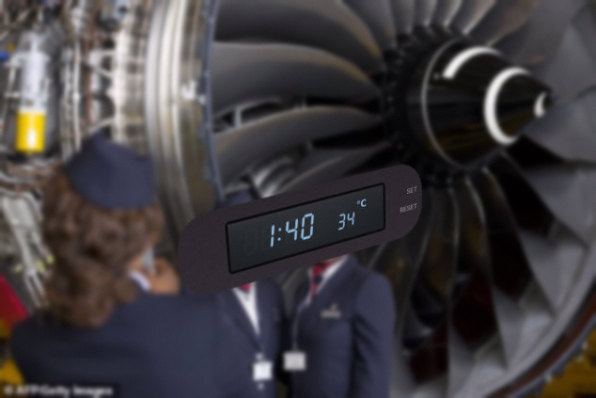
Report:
1,40
